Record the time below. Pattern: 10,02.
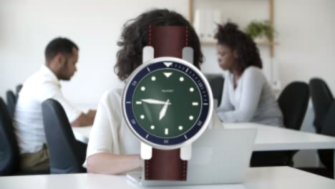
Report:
6,46
